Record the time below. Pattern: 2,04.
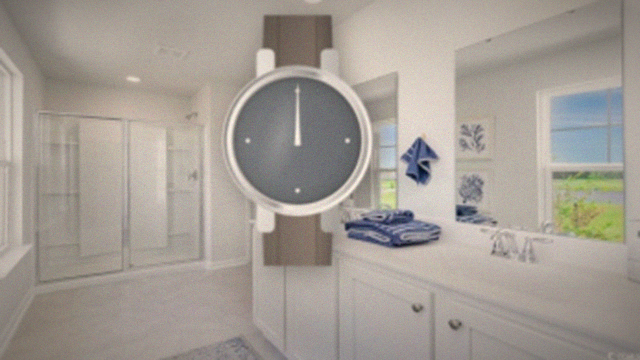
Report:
12,00
